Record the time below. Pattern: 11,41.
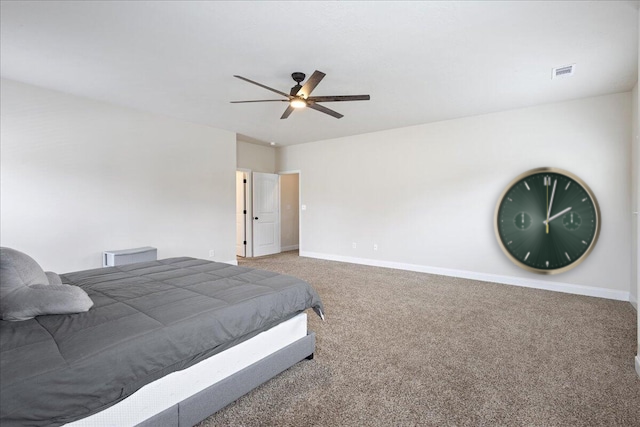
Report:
2,02
